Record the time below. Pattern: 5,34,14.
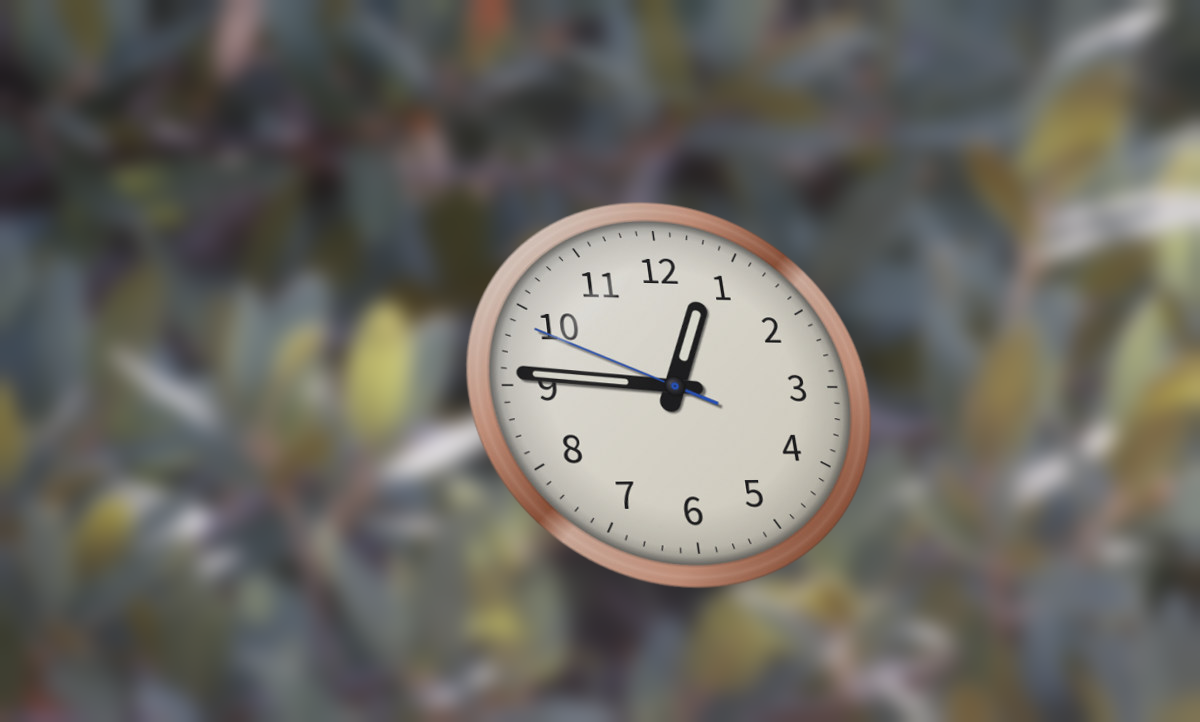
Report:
12,45,49
